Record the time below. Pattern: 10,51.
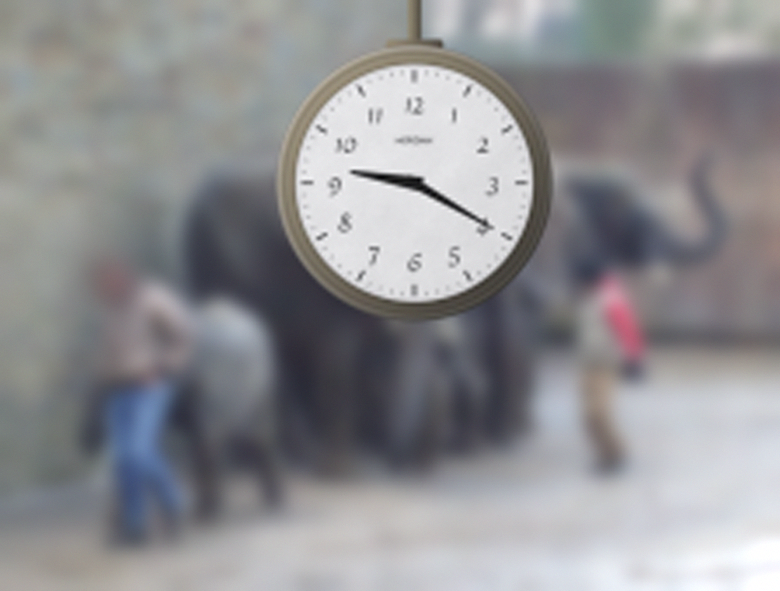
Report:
9,20
